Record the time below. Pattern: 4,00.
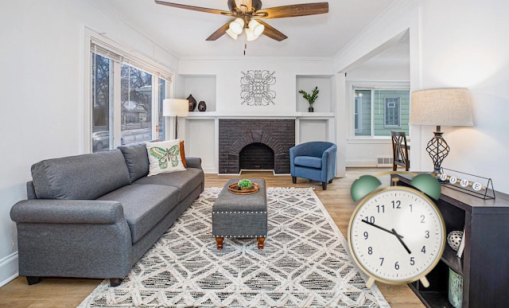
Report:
4,49
